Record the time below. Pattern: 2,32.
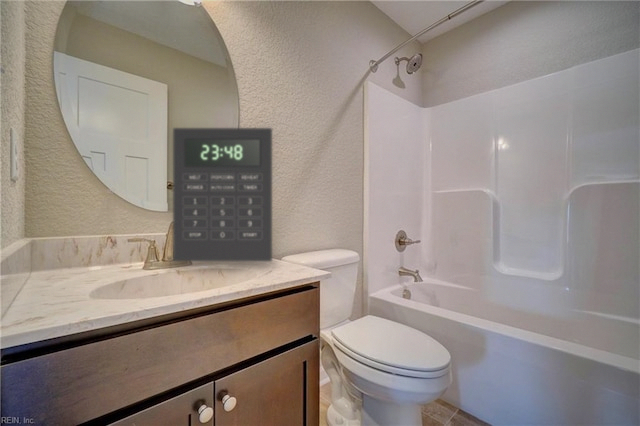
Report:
23,48
